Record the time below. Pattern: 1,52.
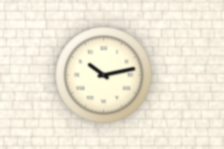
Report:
10,13
